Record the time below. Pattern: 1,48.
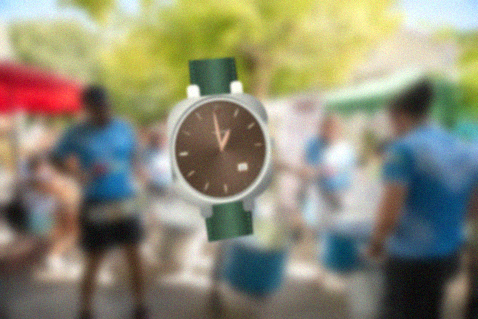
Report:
12,59
